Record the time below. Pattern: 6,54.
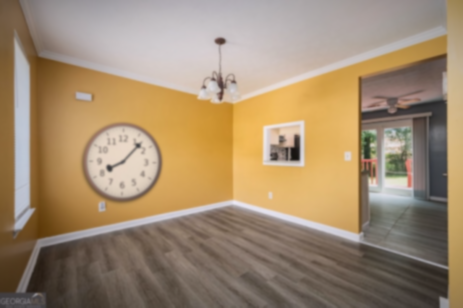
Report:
8,07
